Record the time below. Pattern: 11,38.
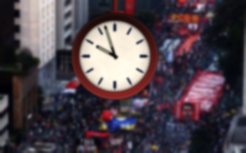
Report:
9,57
